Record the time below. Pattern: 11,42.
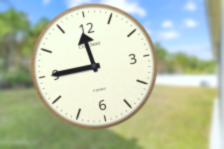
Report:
11,45
